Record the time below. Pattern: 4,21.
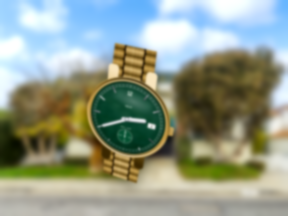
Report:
2,40
